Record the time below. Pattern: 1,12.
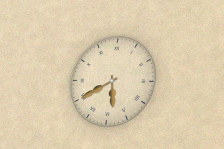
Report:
5,40
